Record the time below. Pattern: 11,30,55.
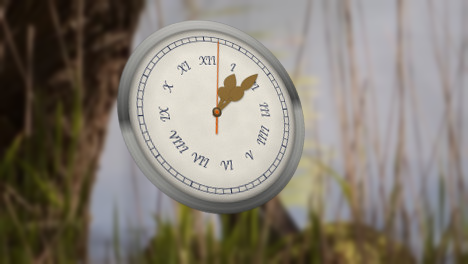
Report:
1,09,02
